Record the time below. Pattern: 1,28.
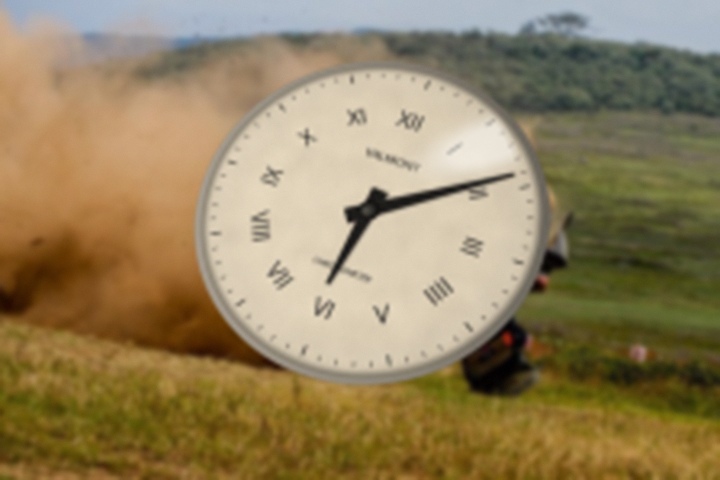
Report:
6,09
